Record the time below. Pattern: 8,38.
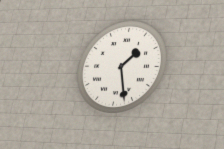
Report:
1,27
